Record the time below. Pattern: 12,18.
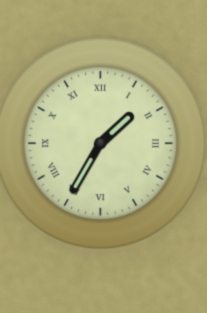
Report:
1,35
